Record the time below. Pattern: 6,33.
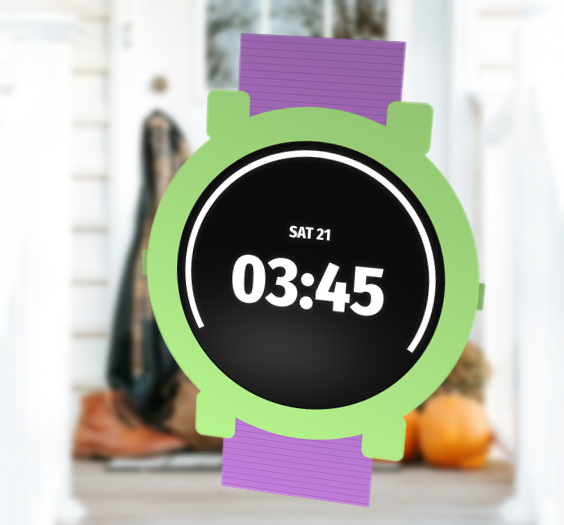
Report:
3,45
